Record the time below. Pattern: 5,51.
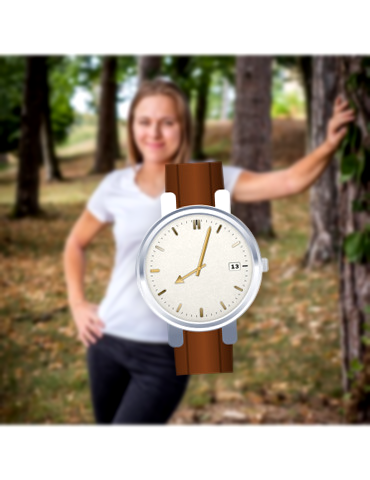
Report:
8,03
